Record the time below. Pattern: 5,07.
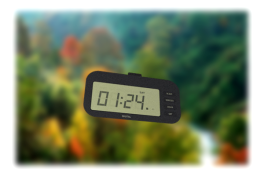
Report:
1,24
